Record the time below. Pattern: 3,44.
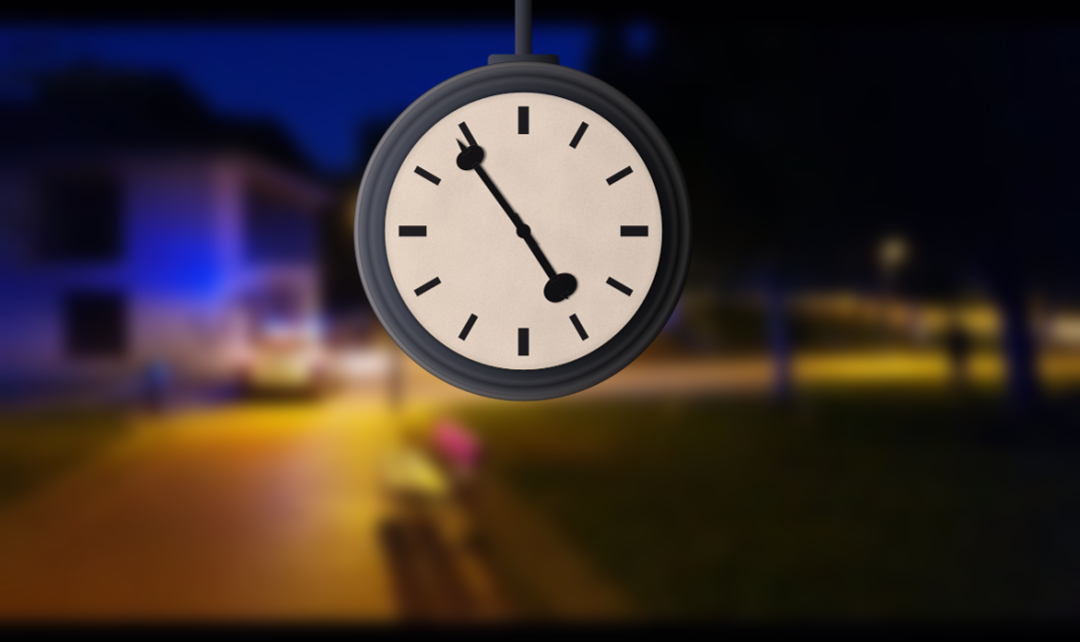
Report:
4,54
